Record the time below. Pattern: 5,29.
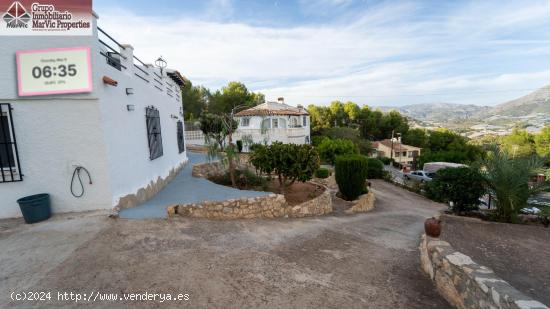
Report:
6,35
